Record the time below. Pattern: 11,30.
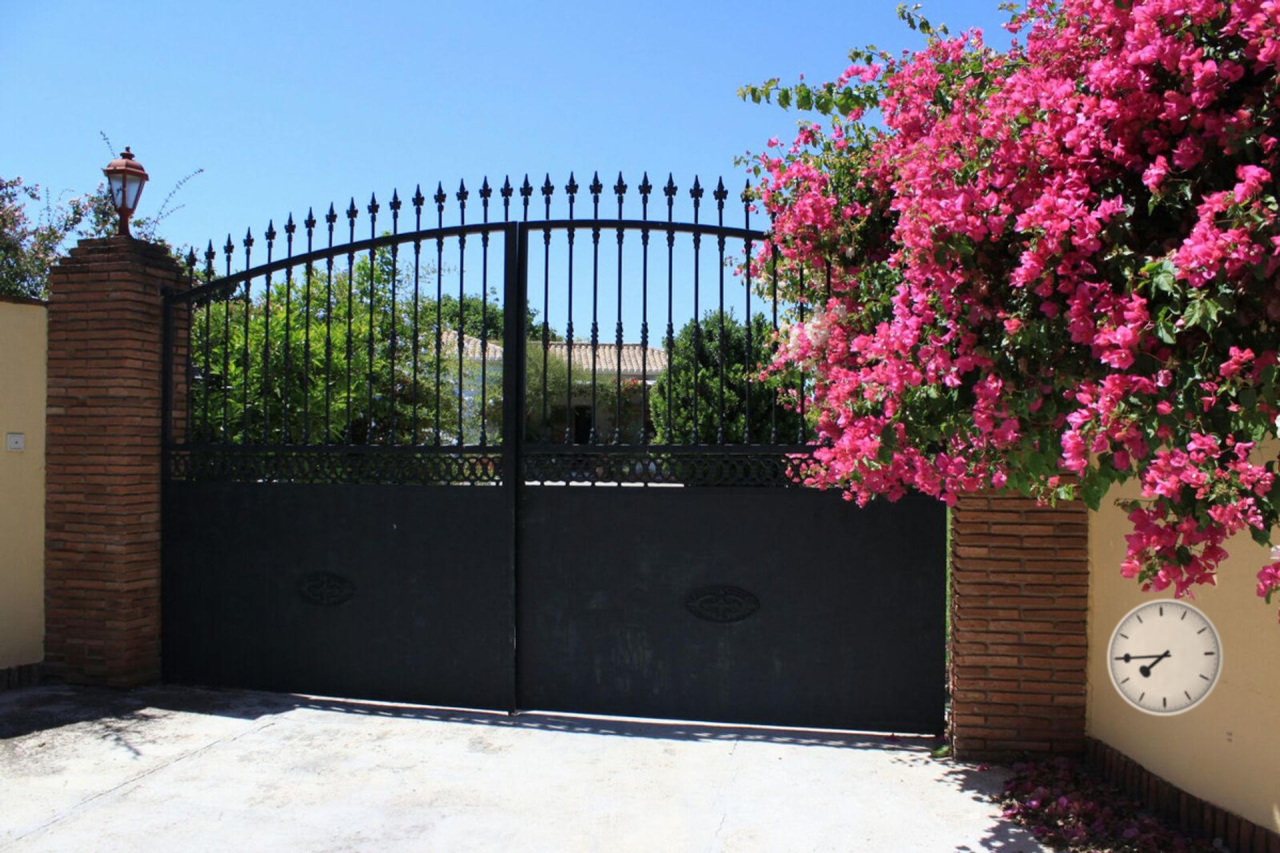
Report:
7,45
